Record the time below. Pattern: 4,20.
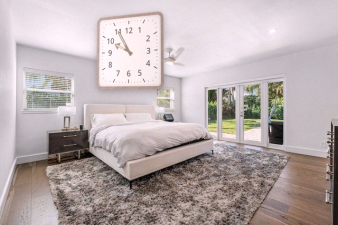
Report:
9,55
